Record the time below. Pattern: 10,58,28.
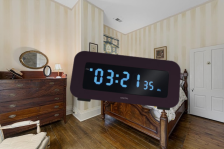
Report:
3,21,35
